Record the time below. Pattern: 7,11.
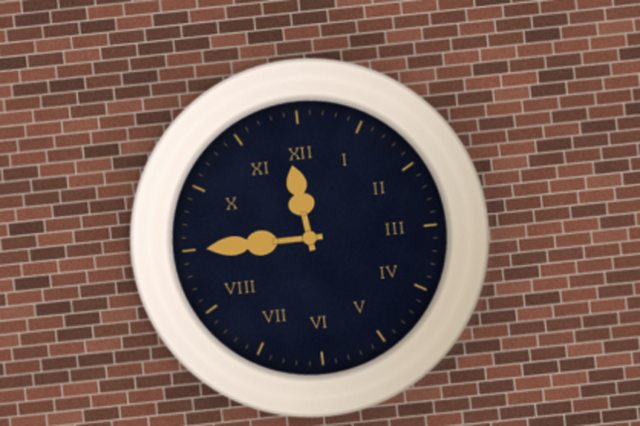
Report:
11,45
